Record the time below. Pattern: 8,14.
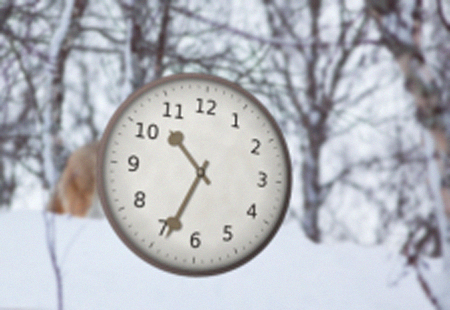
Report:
10,34
